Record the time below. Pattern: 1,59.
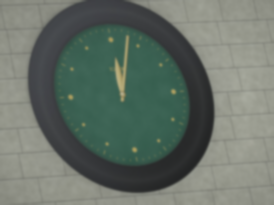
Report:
12,03
